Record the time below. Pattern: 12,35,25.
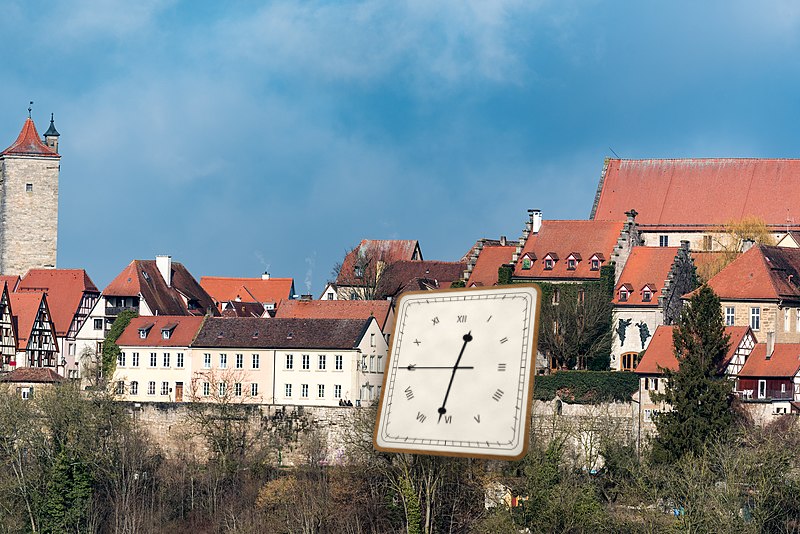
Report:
12,31,45
